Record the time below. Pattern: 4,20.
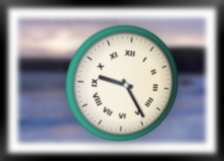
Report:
9,24
